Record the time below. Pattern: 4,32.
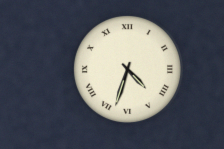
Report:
4,33
